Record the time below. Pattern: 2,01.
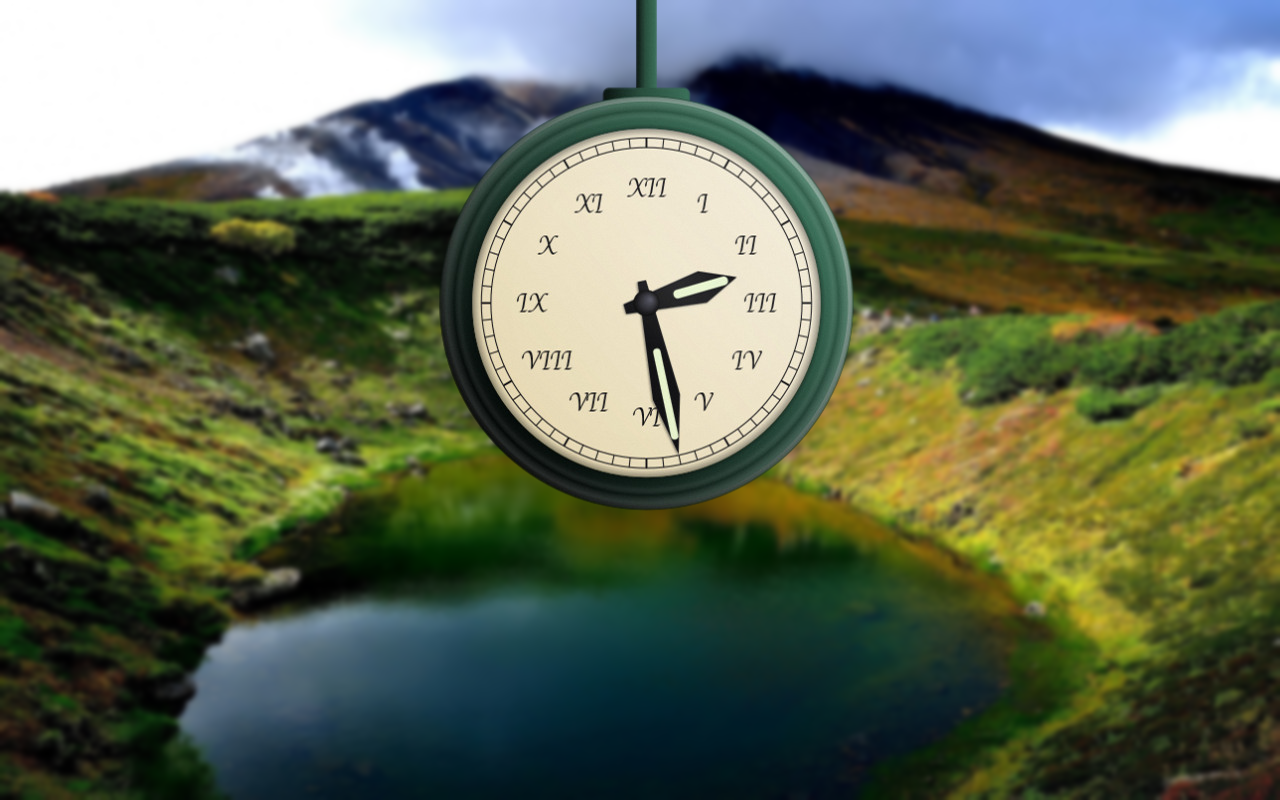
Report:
2,28
